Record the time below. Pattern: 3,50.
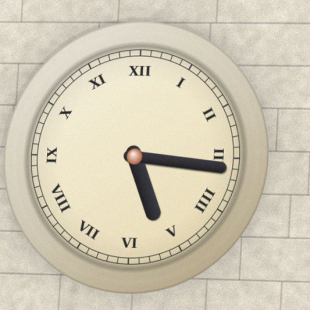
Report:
5,16
